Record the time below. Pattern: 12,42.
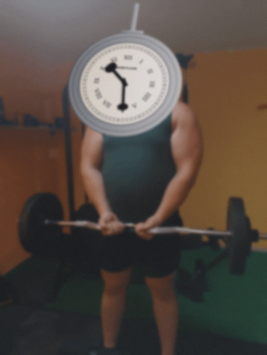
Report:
10,29
